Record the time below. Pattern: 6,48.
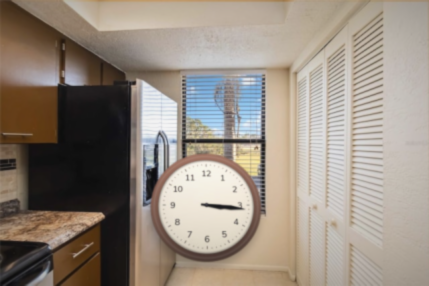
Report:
3,16
